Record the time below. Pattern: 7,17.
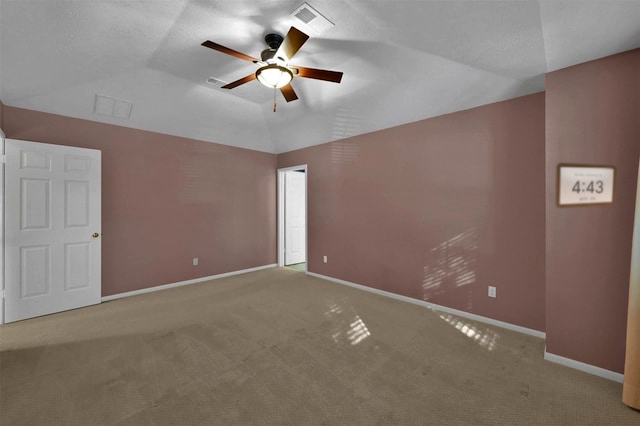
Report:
4,43
